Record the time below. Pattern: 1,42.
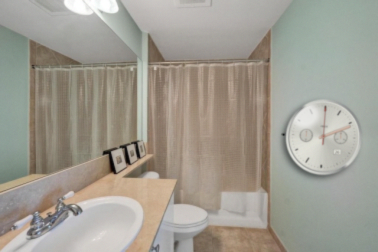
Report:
2,11
